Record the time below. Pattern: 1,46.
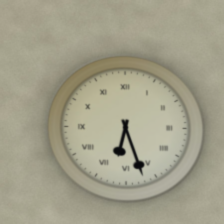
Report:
6,27
